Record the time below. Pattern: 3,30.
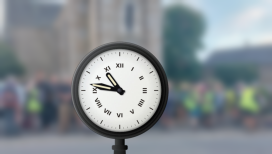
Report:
10,47
